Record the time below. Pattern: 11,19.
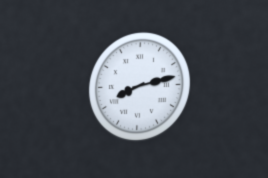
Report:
8,13
